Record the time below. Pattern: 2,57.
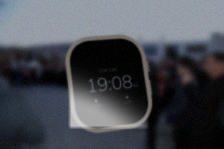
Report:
19,08
